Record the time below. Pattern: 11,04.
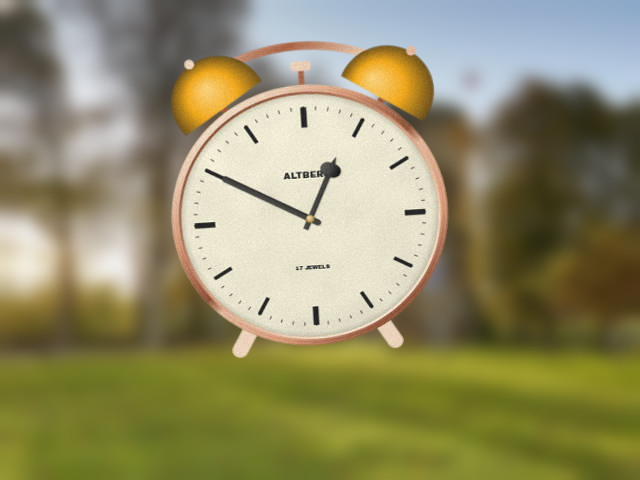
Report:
12,50
